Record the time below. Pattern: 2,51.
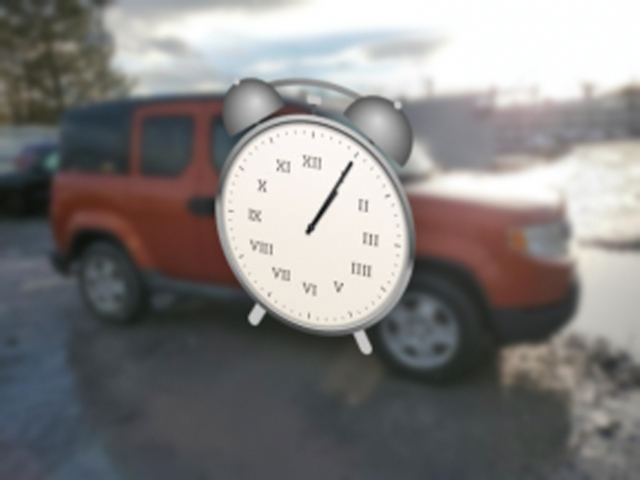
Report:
1,05
